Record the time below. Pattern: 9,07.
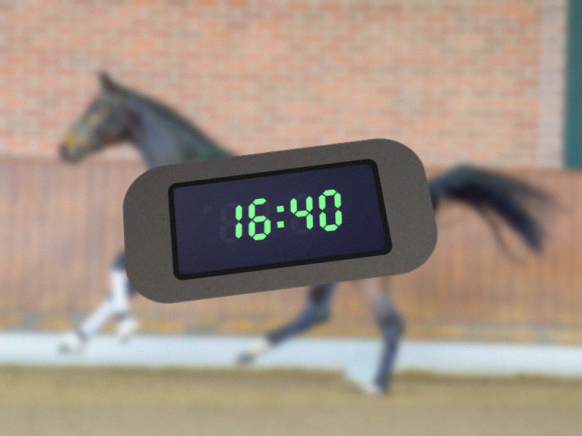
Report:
16,40
